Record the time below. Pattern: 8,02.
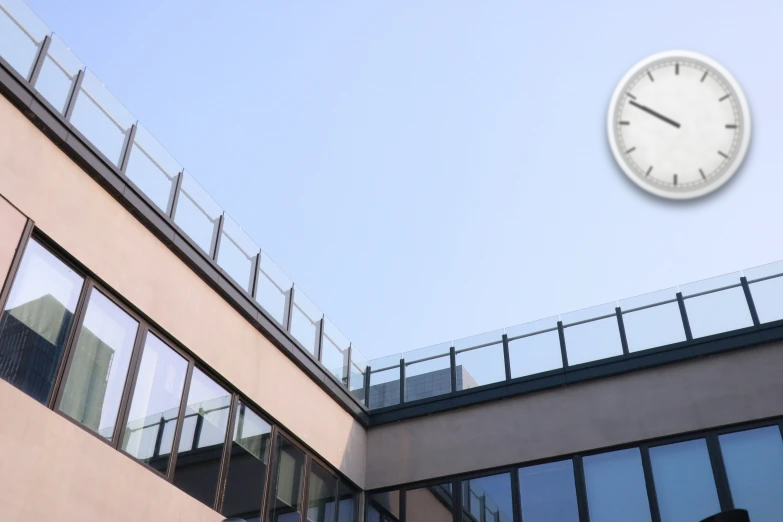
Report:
9,49
